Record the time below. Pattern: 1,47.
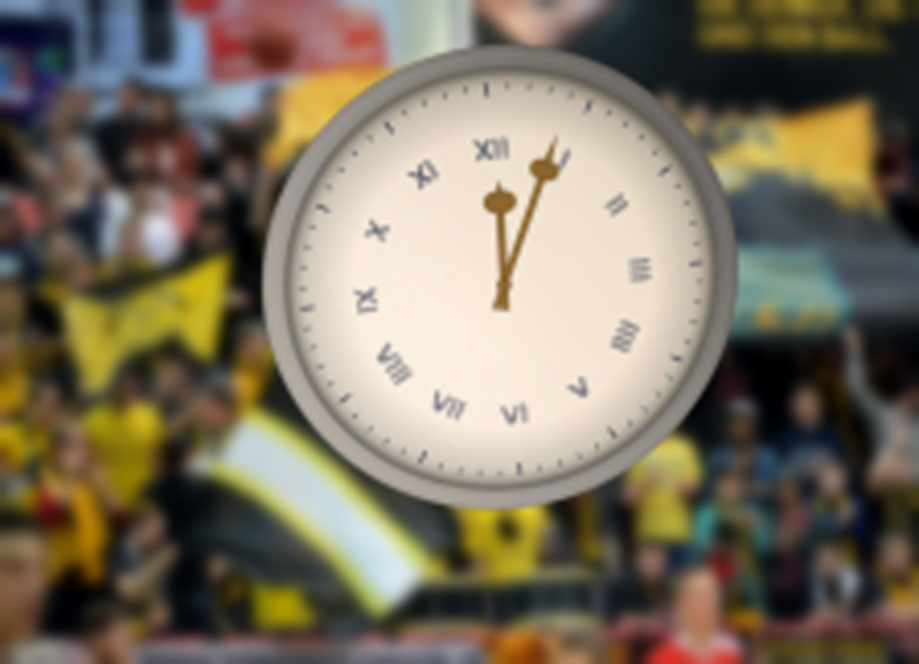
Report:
12,04
